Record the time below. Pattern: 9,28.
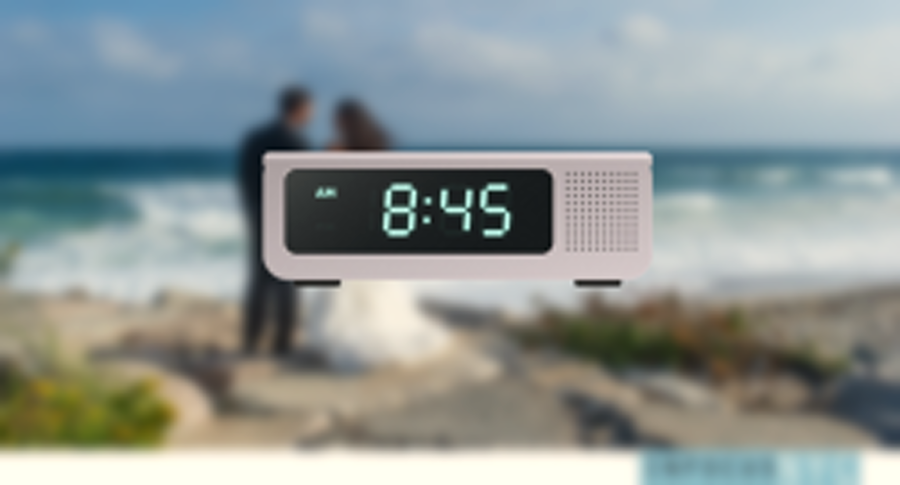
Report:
8,45
